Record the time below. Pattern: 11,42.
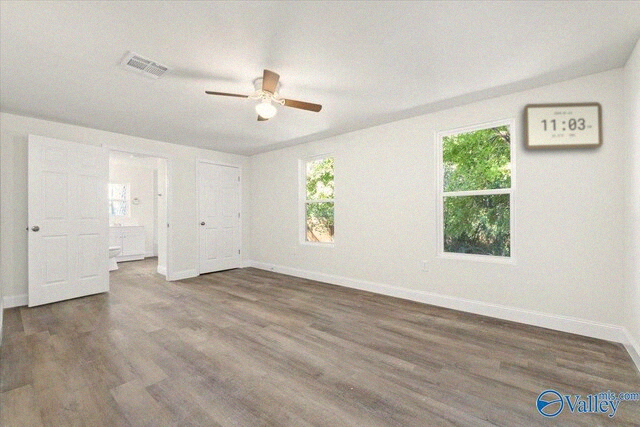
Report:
11,03
